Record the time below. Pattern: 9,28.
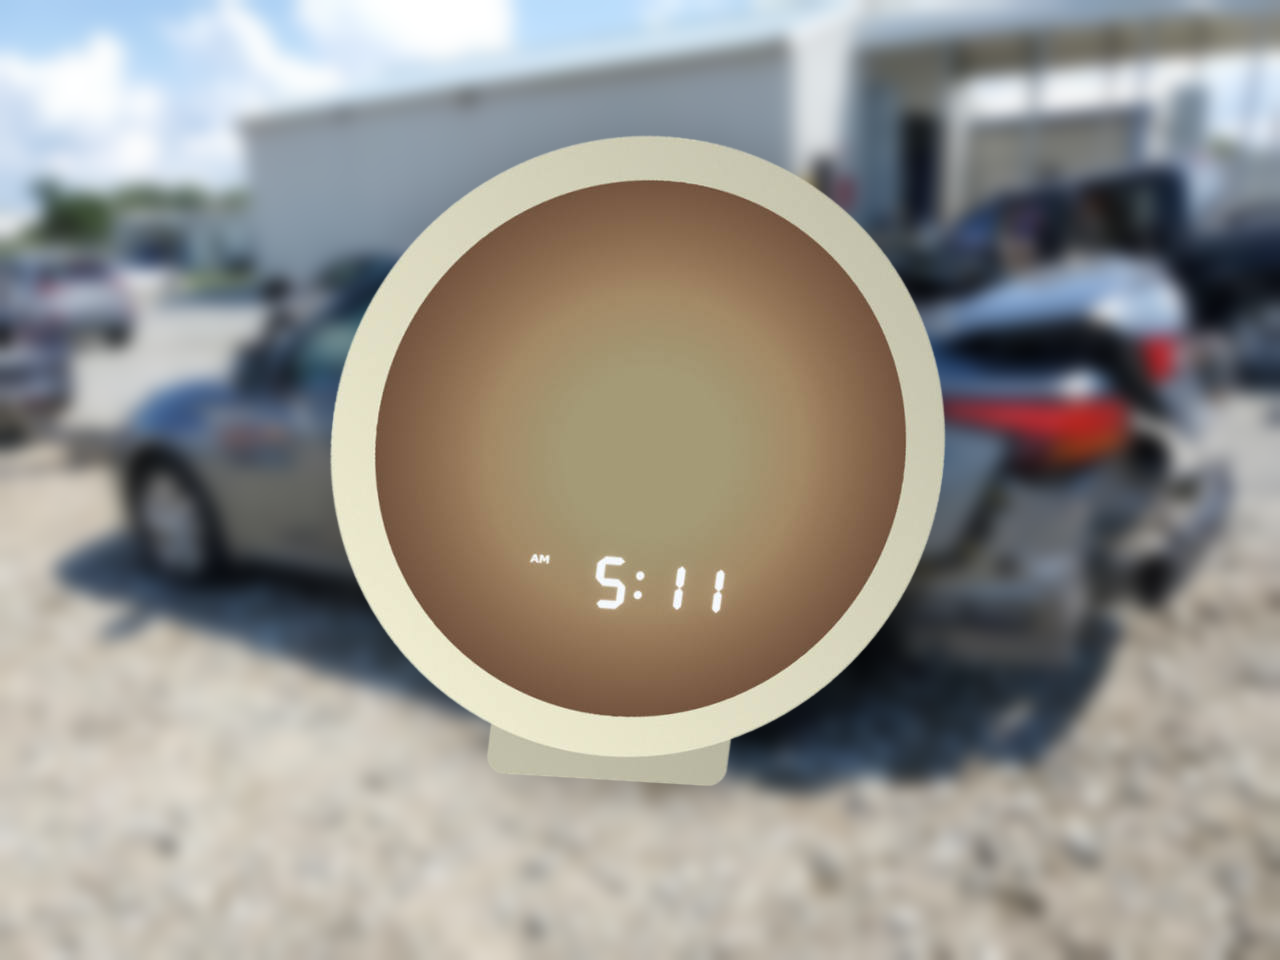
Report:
5,11
